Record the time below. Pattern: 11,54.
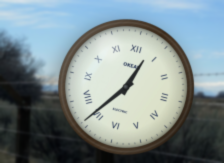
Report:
12,36
